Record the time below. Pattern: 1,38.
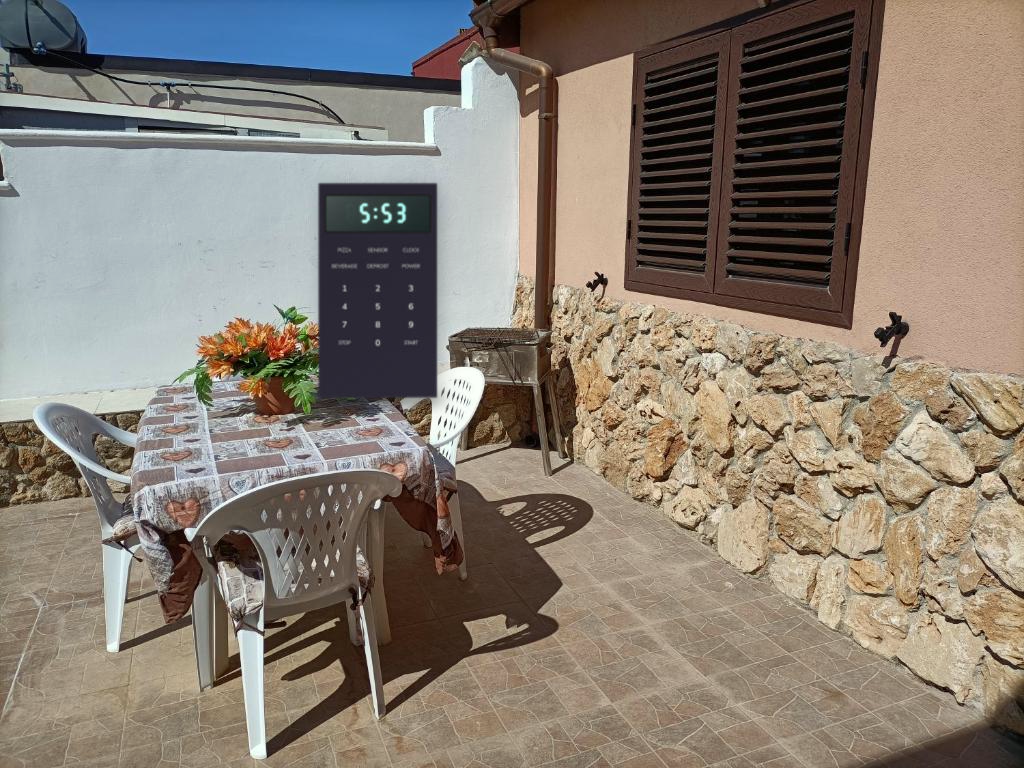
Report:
5,53
